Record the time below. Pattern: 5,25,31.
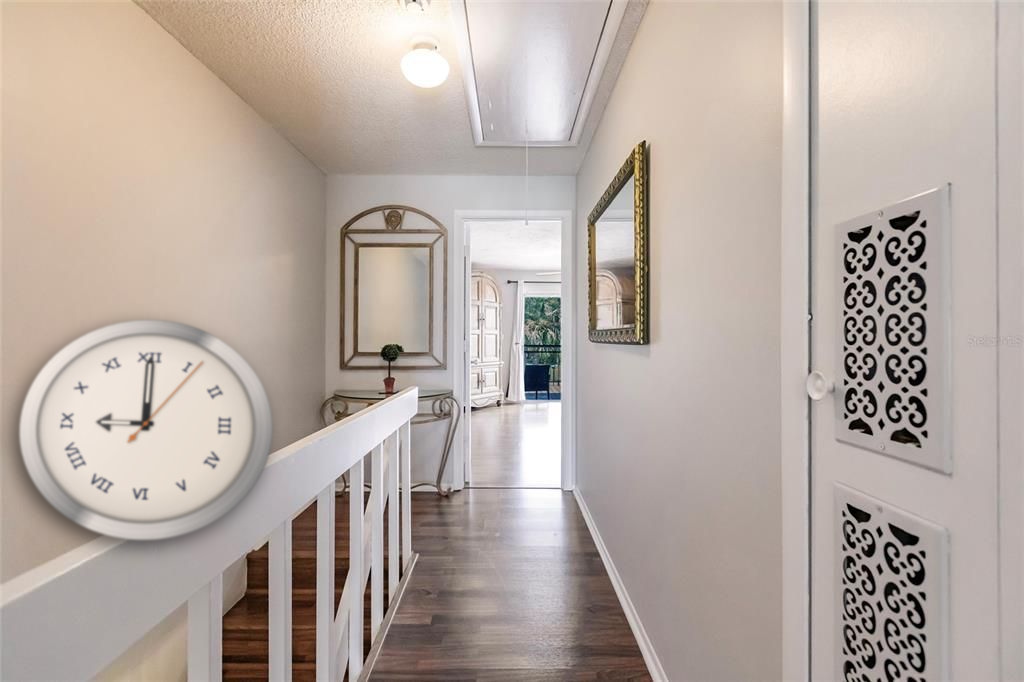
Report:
9,00,06
